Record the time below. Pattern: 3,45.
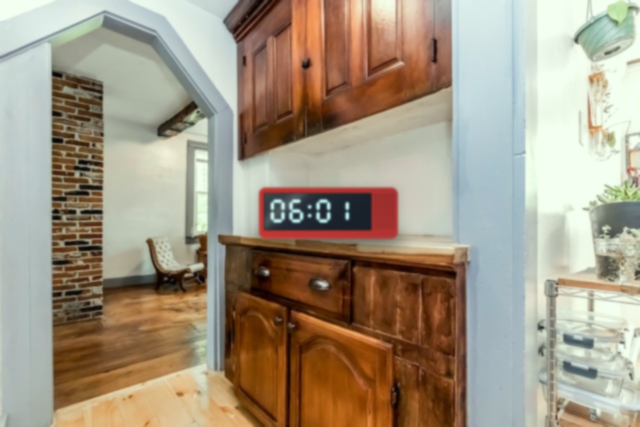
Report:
6,01
